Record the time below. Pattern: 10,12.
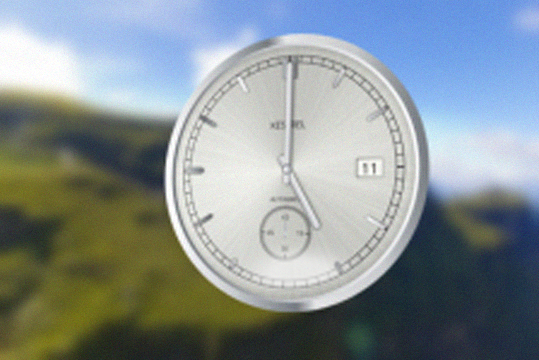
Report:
5,00
